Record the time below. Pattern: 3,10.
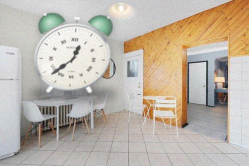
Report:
12,38
